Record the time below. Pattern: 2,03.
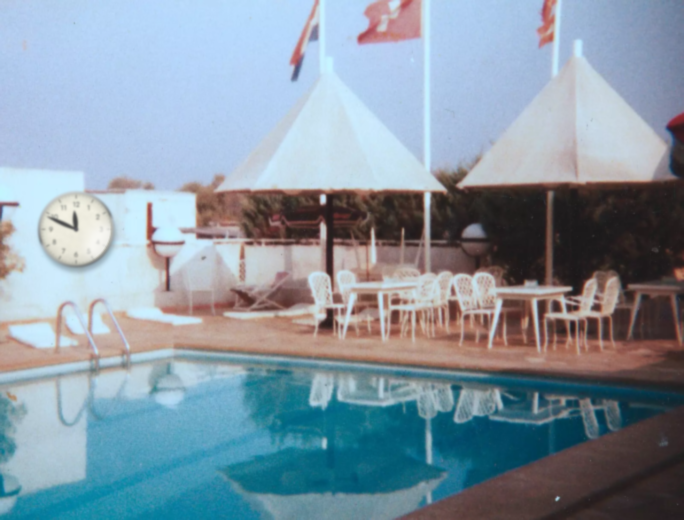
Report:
11,49
